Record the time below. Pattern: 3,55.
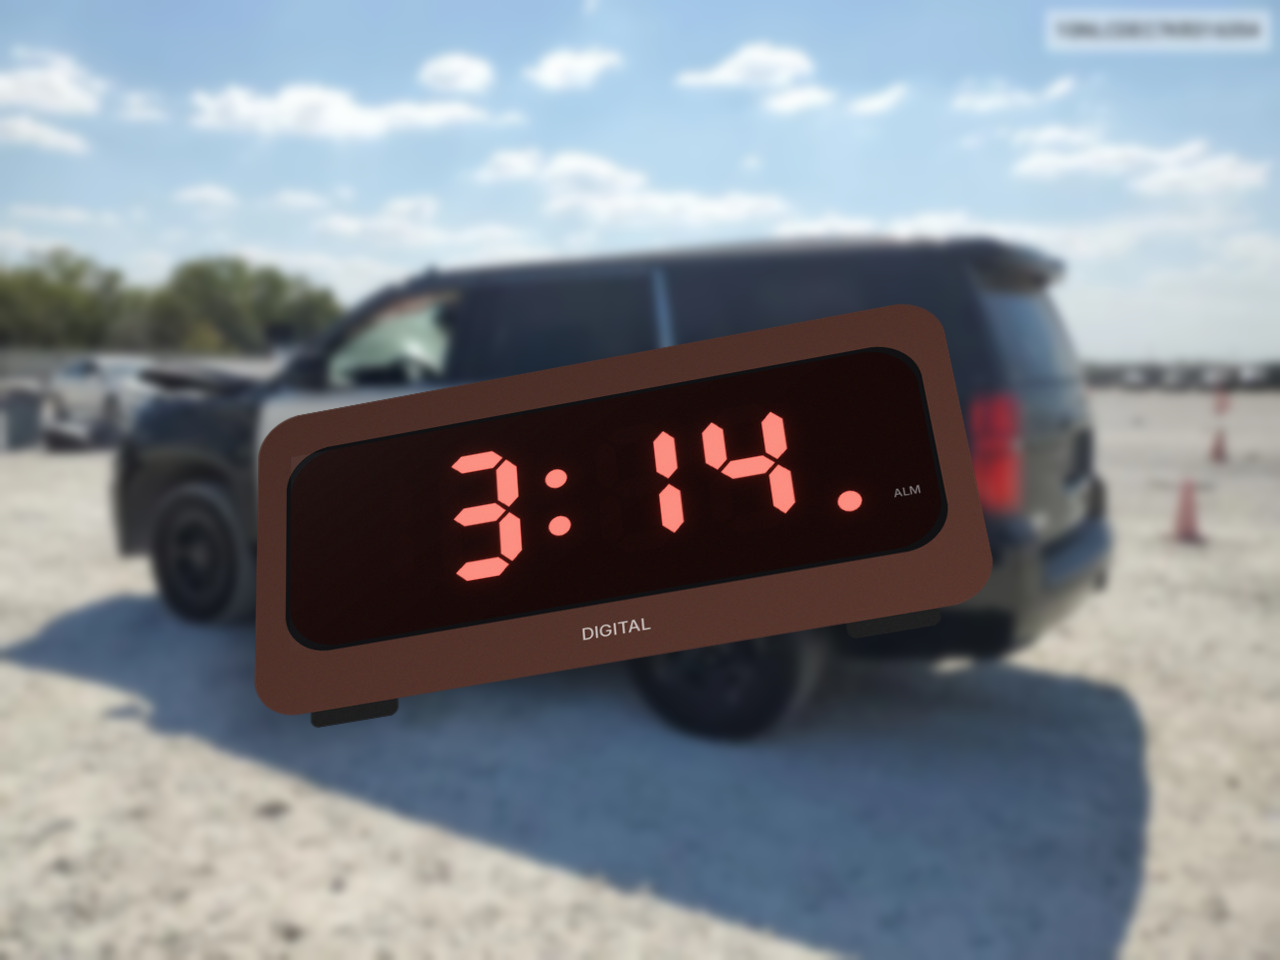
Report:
3,14
